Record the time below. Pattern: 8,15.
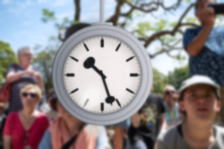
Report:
10,27
